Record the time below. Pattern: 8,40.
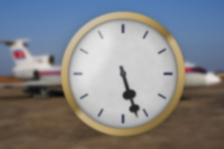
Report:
5,27
